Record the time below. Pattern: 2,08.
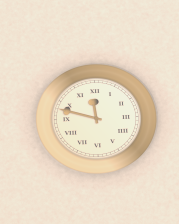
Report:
11,48
